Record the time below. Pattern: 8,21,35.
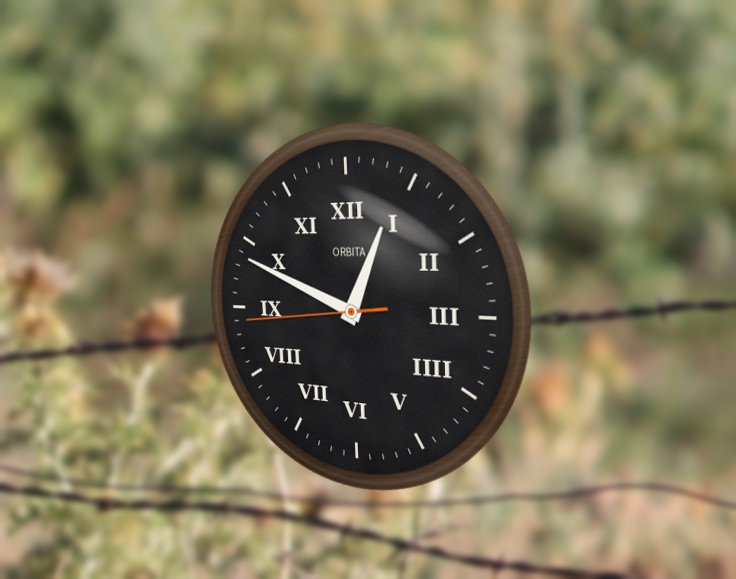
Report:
12,48,44
